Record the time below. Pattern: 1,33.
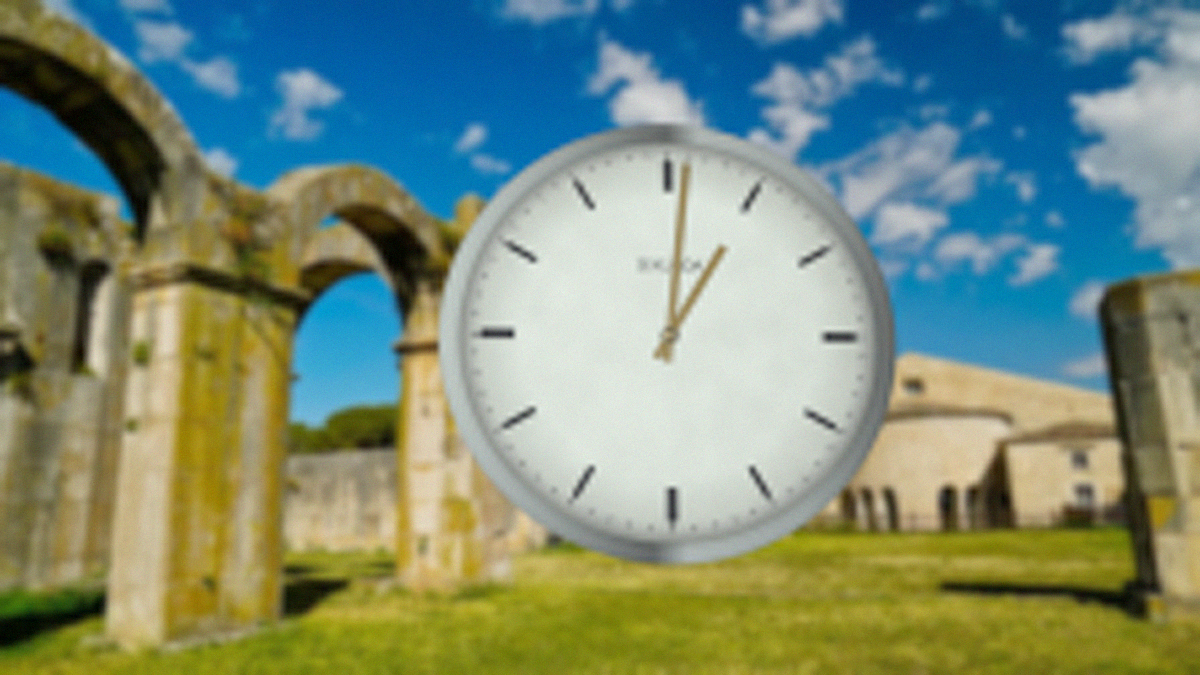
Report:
1,01
